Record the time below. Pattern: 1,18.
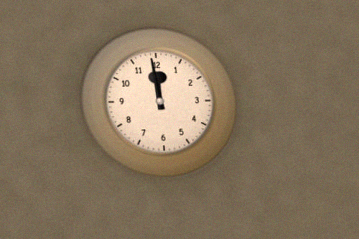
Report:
11,59
